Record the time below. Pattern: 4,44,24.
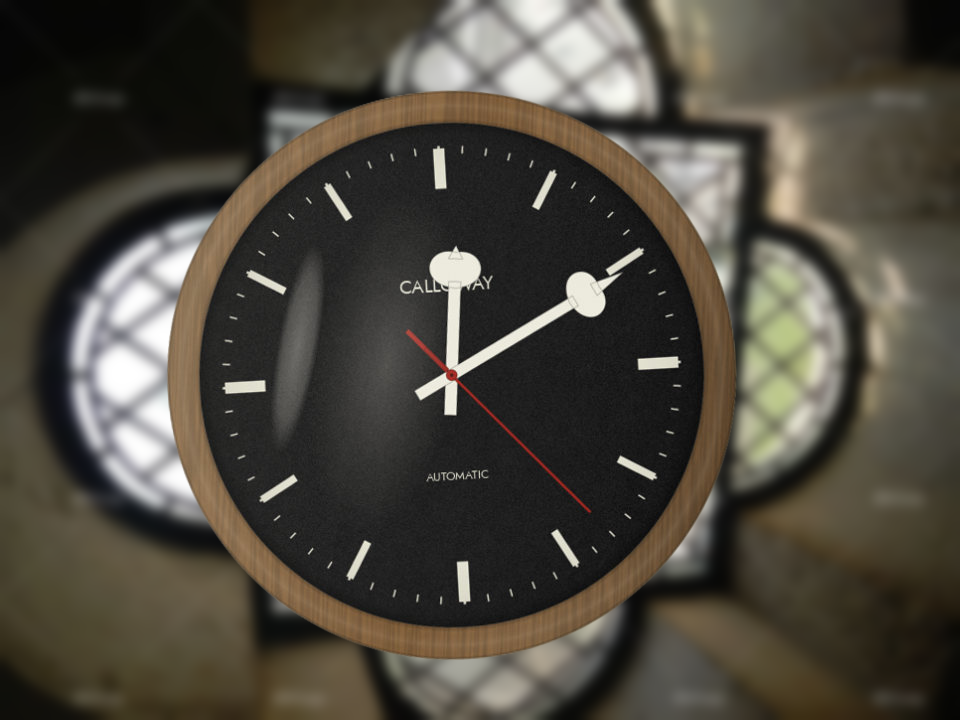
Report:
12,10,23
